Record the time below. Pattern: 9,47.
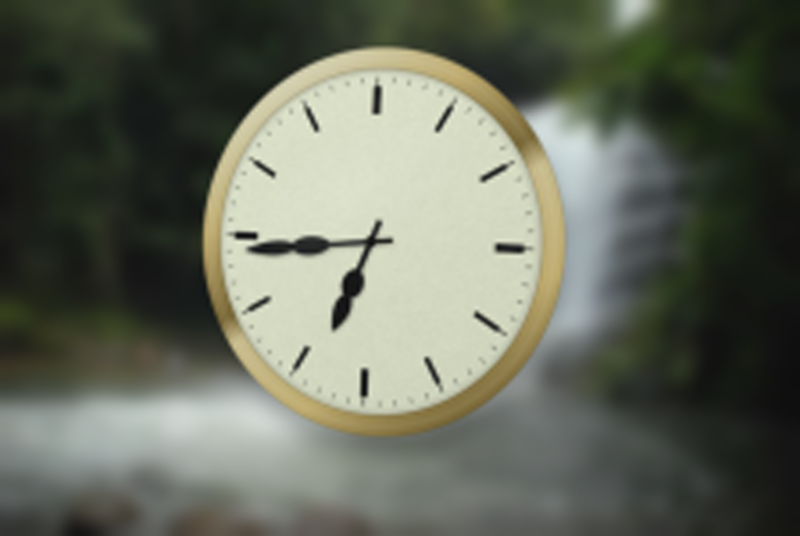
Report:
6,44
